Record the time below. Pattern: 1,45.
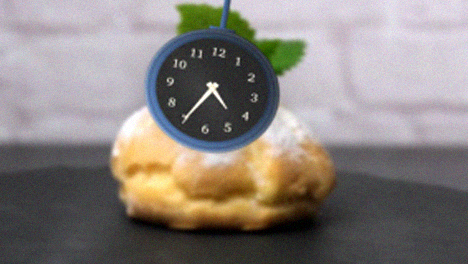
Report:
4,35
